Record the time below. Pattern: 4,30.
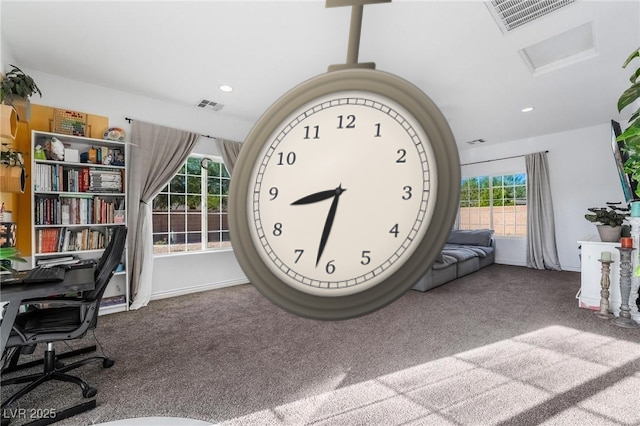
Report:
8,32
